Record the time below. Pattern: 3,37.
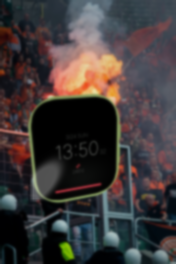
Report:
13,50
